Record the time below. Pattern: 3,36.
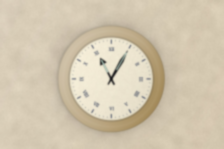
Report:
11,05
